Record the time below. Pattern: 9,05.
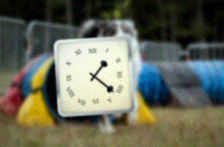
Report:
1,22
